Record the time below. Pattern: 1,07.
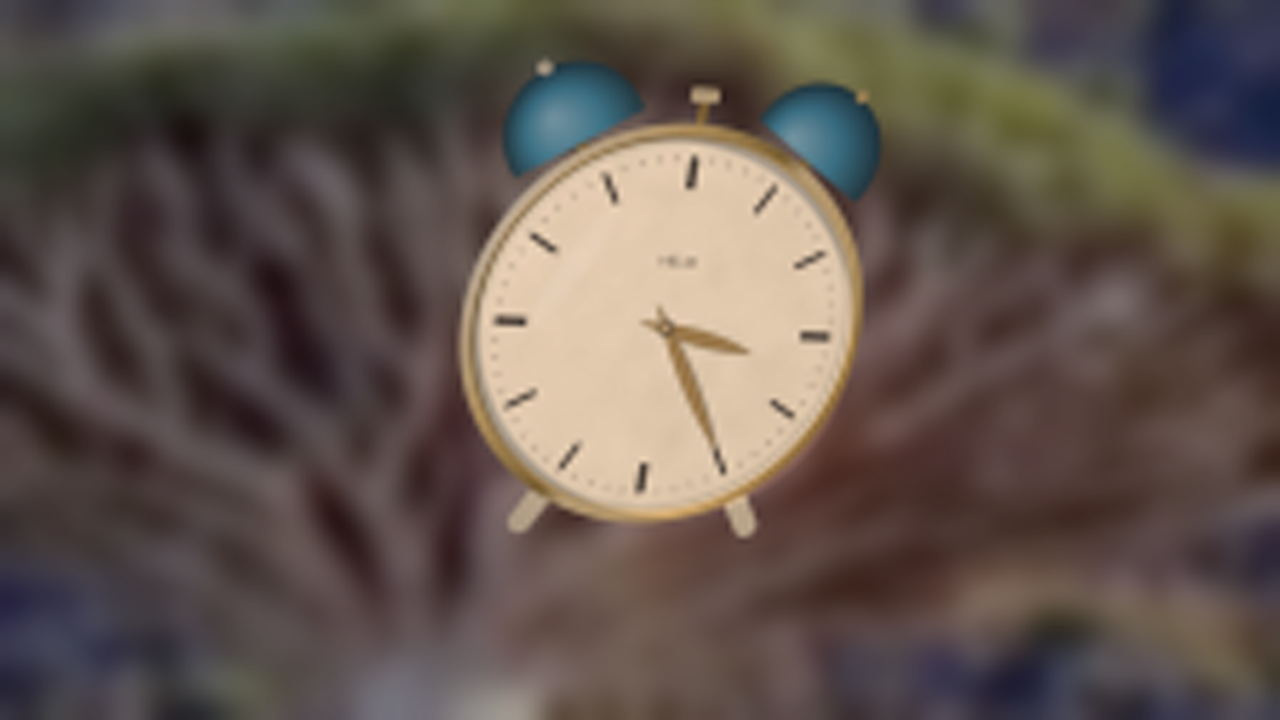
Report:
3,25
